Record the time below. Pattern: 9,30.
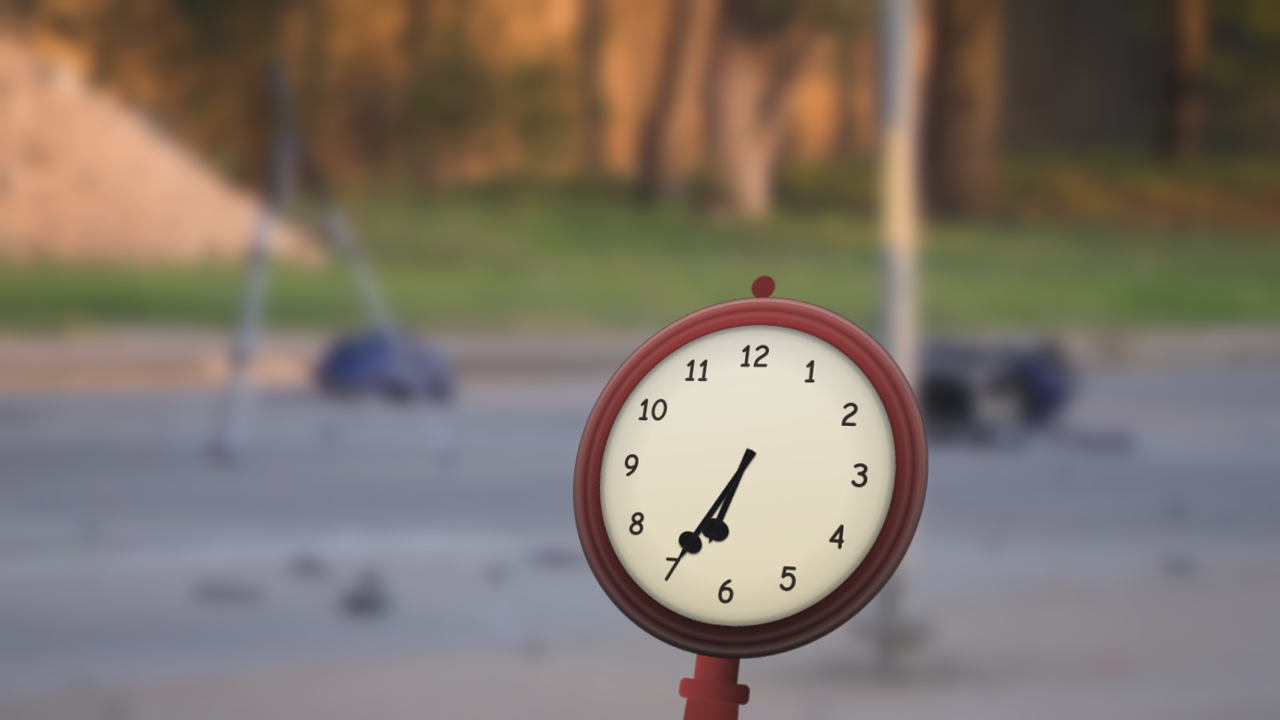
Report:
6,35
